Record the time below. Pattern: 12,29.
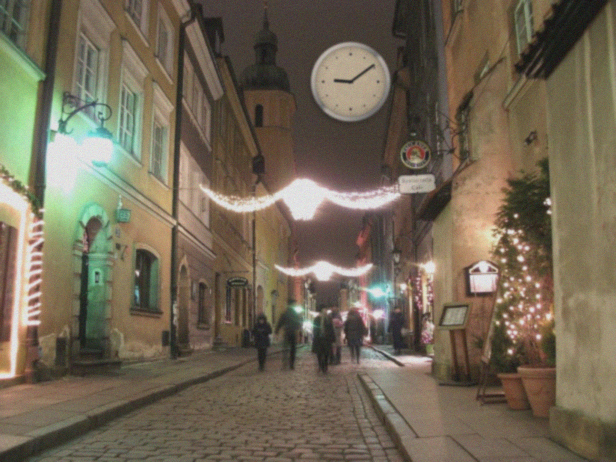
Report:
9,09
